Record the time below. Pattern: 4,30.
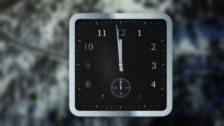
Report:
11,59
